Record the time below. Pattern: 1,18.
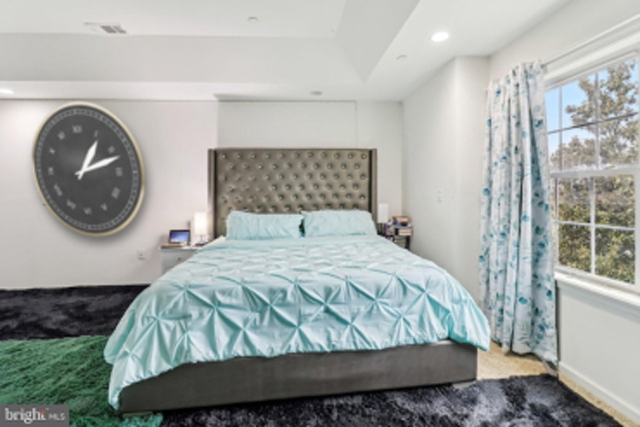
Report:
1,12
